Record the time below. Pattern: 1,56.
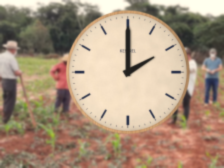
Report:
2,00
